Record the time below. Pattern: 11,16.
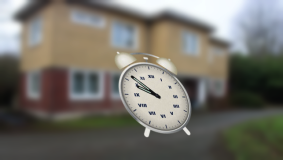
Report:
9,52
